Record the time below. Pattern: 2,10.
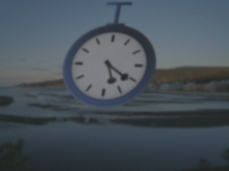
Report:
5,21
